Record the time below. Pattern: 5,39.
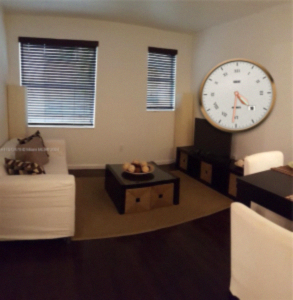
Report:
4,31
